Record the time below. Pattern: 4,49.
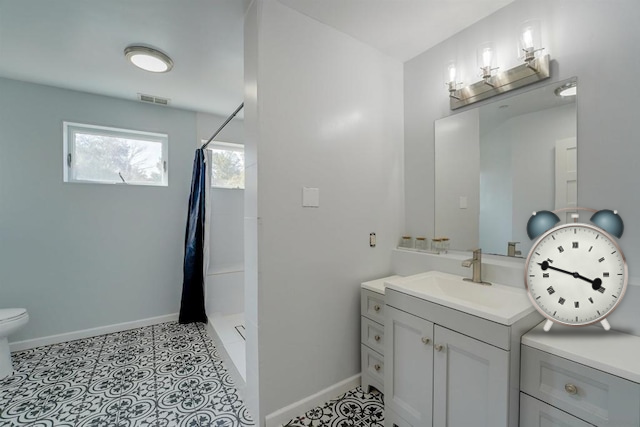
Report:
3,48
